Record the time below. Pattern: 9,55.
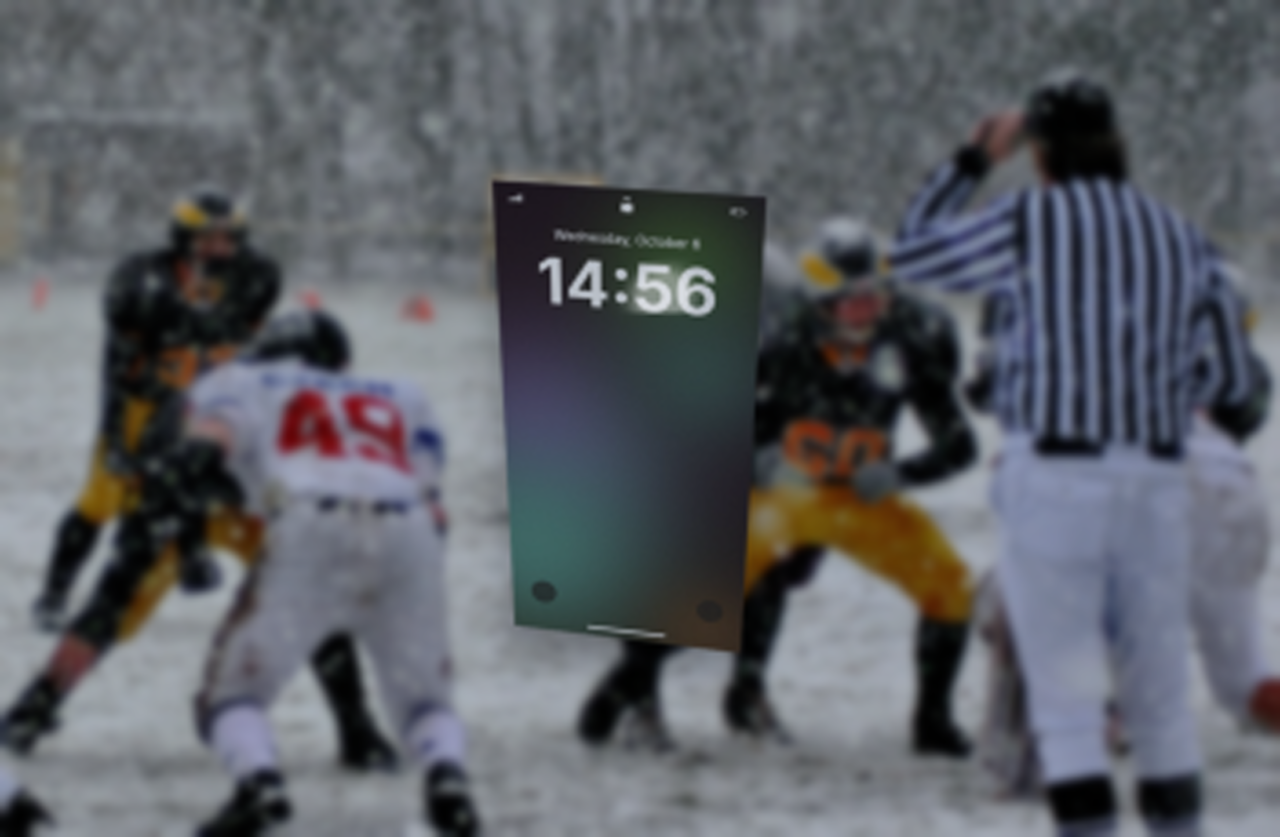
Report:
14,56
